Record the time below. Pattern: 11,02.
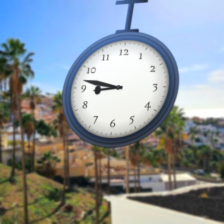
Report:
8,47
